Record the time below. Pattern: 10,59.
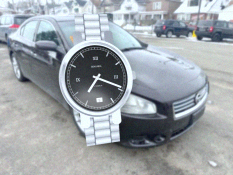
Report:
7,19
